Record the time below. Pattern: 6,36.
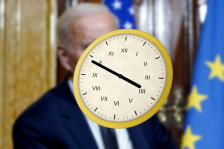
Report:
3,49
